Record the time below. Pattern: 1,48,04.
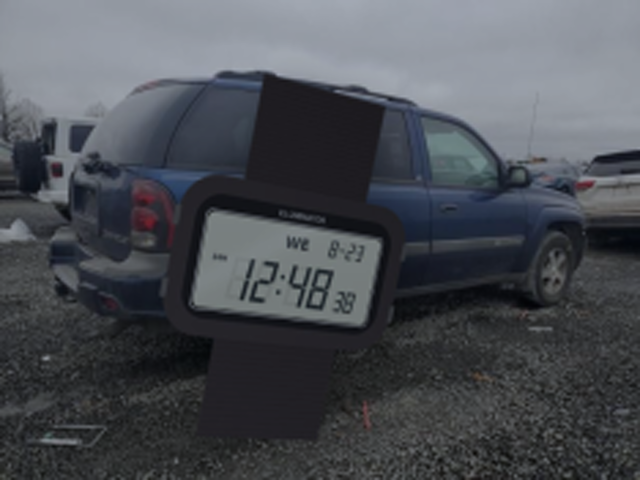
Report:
12,48,38
